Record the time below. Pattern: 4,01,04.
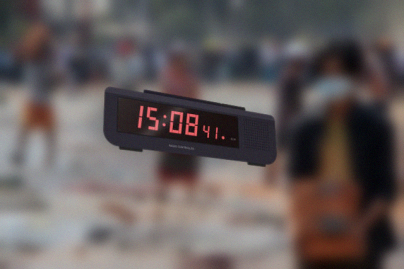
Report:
15,08,41
